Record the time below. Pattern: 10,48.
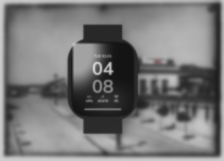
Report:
4,08
